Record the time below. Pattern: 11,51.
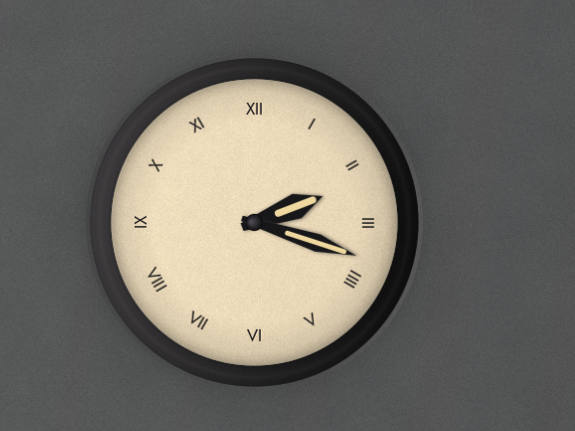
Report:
2,18
